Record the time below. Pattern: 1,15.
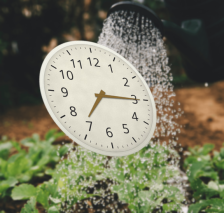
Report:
7,15
